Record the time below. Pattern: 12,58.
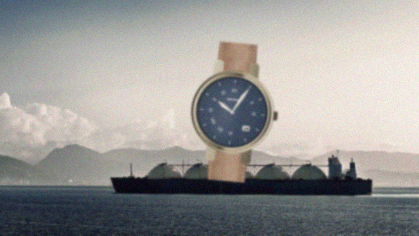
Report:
10,05
